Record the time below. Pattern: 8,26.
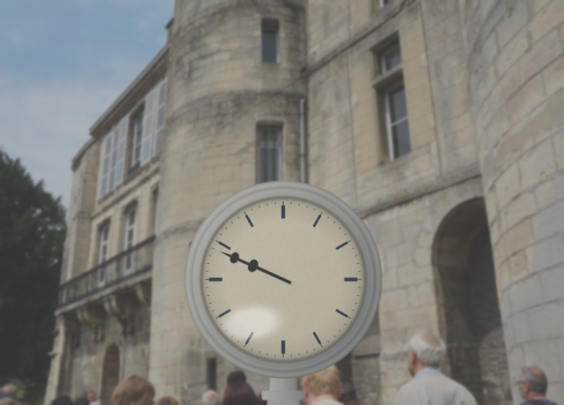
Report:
9,49
